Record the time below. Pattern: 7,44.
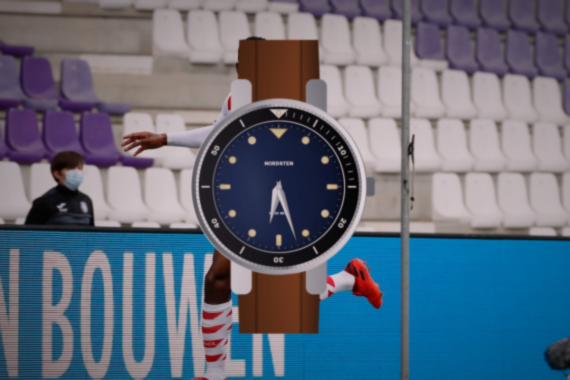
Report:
6,27
